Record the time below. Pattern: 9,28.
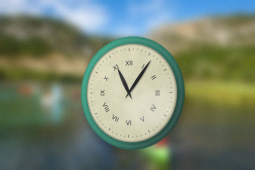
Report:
11,06
